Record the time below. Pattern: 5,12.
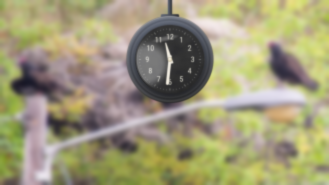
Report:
11,31
